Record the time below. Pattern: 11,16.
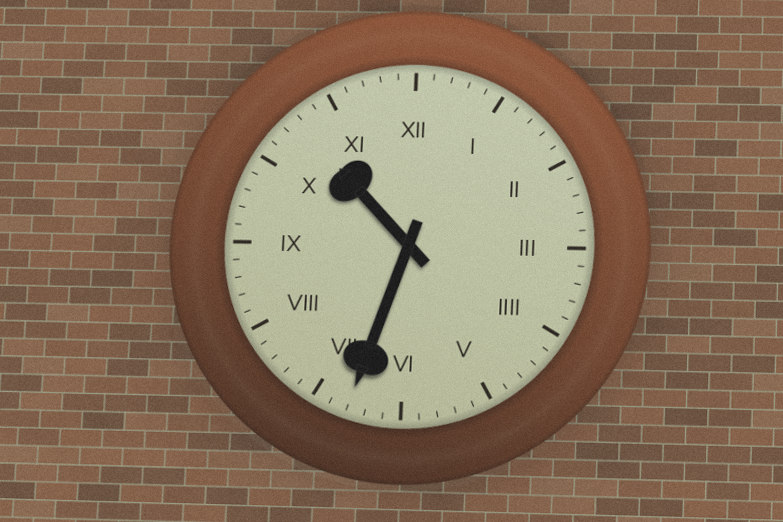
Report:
10,33
